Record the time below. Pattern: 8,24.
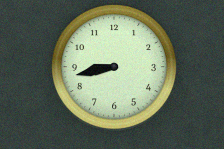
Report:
8,43
